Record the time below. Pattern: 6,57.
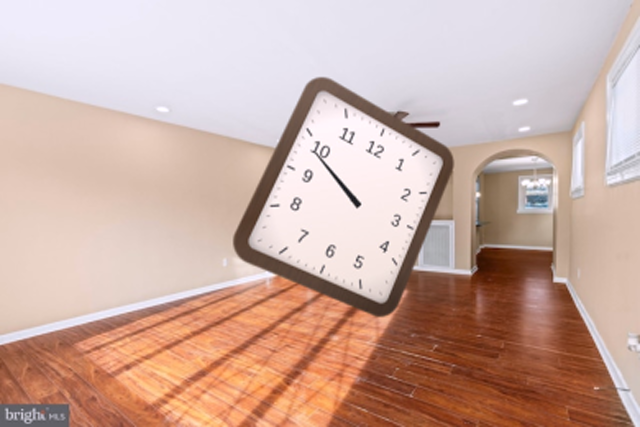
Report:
9,49
